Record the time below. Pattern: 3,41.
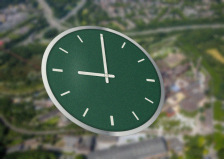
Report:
9,00
